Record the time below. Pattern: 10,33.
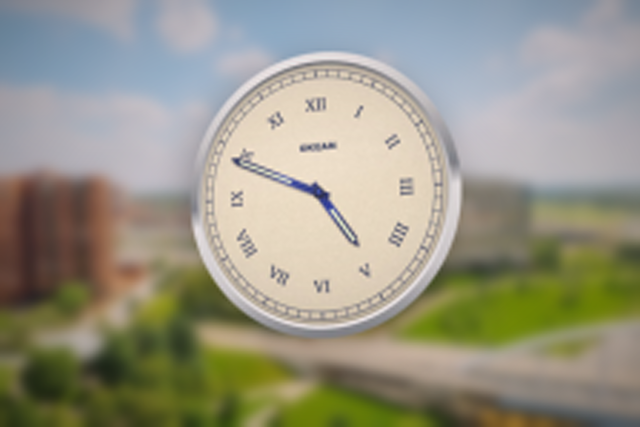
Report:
4,49
